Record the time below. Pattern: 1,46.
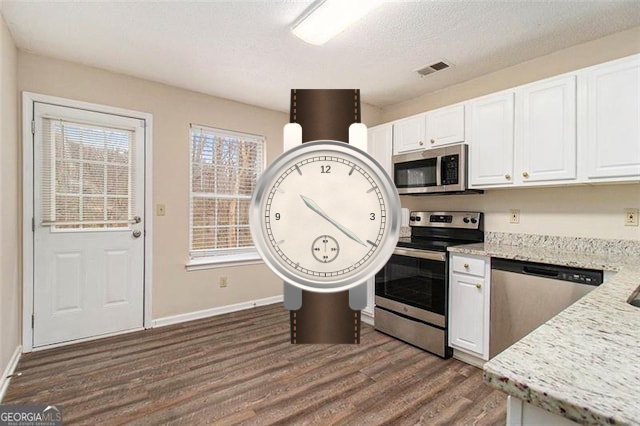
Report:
10,21
